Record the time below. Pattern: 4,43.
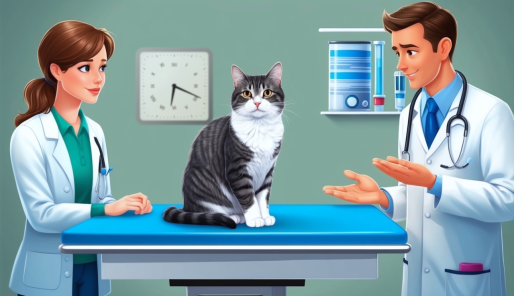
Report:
6,19
